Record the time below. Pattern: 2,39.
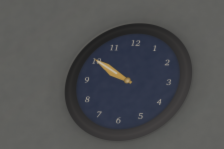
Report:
9,50
